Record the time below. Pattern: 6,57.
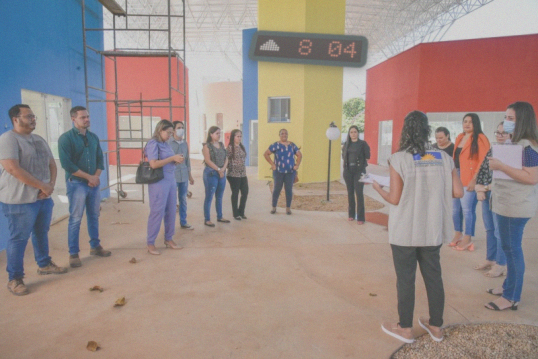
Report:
8,04
